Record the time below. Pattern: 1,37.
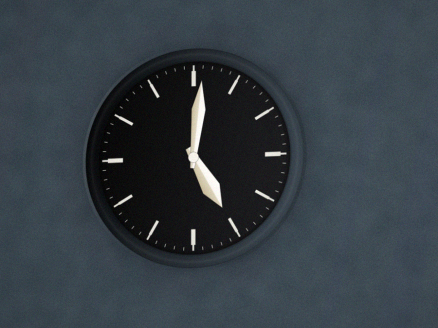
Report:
5,01
